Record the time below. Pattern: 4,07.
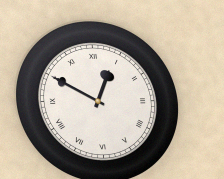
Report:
12,50
